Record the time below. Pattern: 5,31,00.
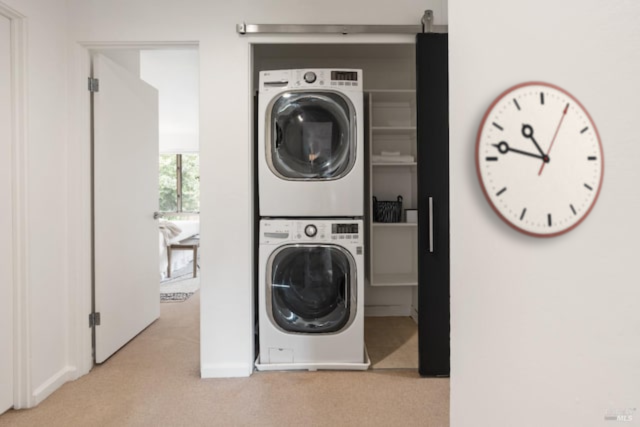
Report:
10,47,05
